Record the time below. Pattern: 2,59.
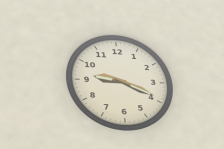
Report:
9,19
